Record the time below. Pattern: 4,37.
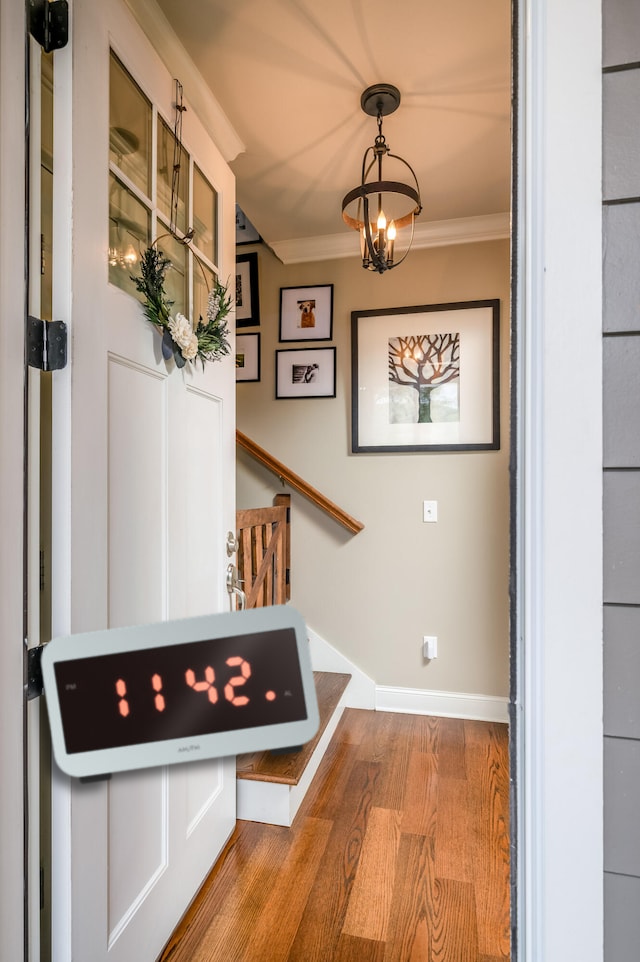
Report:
11,42
